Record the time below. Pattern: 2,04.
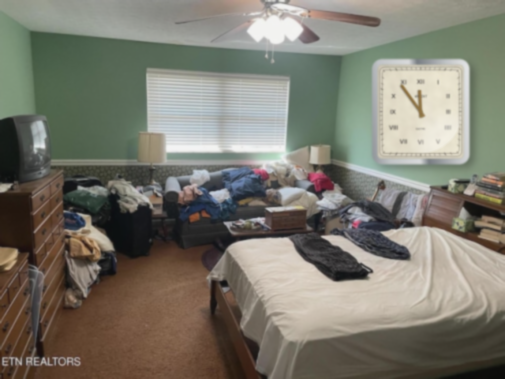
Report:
11,54
